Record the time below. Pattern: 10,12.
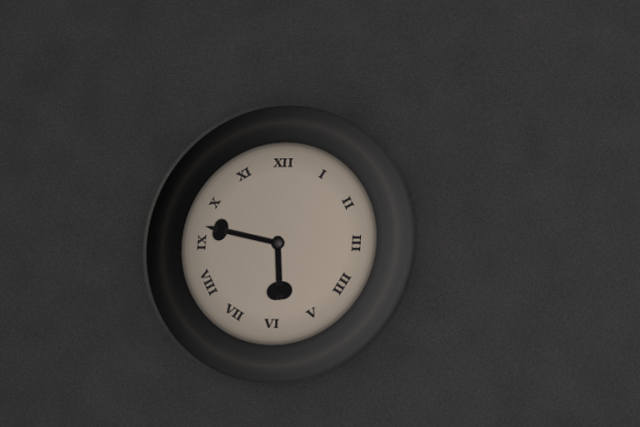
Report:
5,47
